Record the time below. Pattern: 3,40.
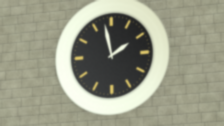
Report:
1,58
